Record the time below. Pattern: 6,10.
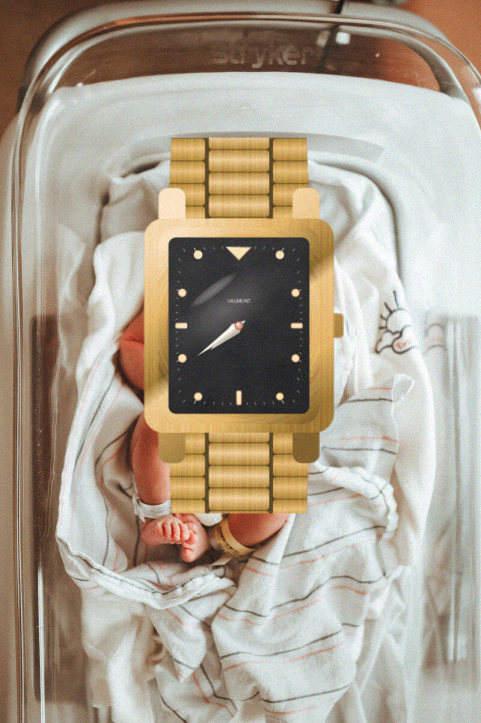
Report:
7,39
